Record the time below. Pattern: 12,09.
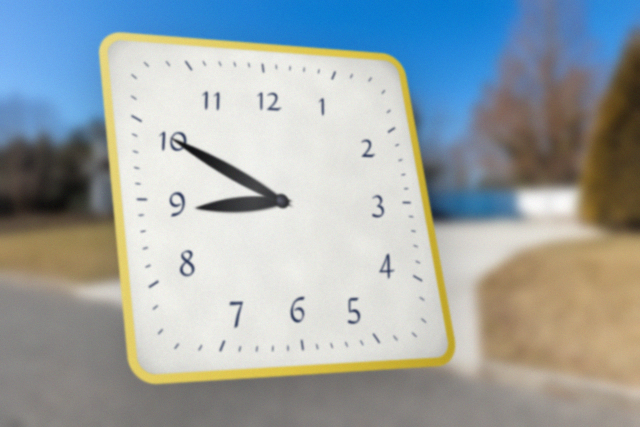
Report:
8,50
